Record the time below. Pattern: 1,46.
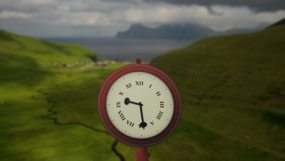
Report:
9,29
